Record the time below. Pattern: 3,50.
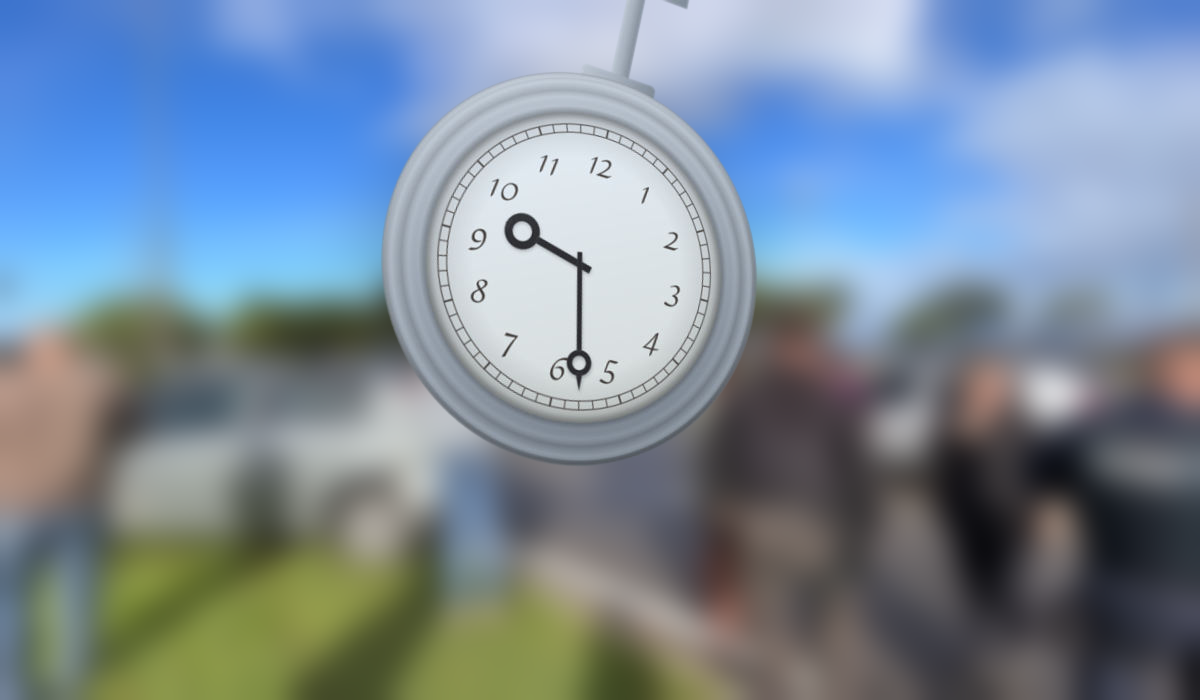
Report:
9,28
